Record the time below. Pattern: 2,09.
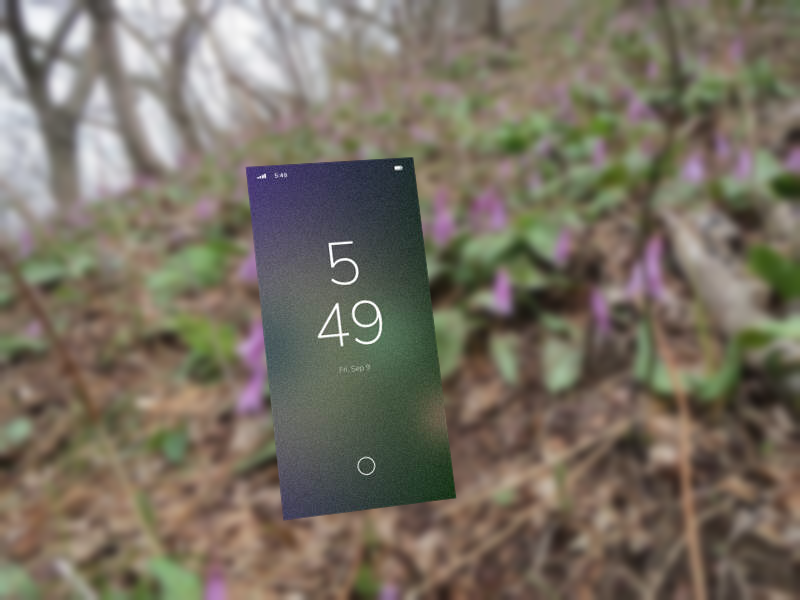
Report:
5,49
